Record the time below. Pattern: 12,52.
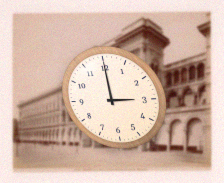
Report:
3,00
